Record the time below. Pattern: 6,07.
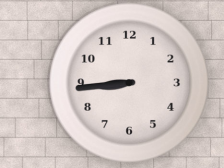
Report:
8,44
